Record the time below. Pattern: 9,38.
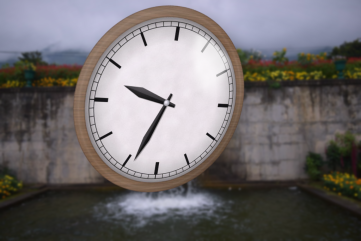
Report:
9,34
